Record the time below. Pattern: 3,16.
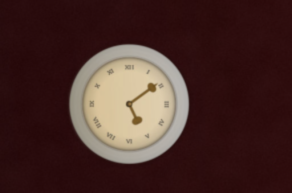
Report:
5,09
